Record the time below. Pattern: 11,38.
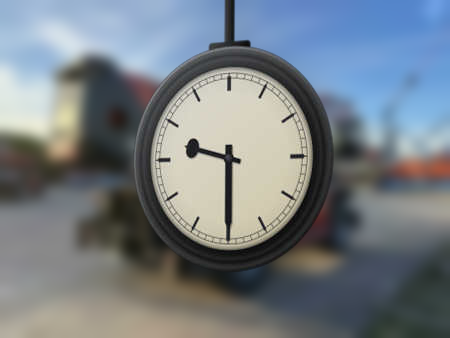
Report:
9,30
